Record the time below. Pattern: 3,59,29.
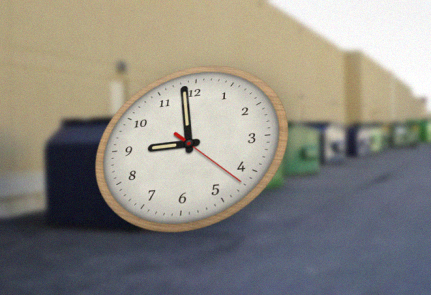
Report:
8,58,22
